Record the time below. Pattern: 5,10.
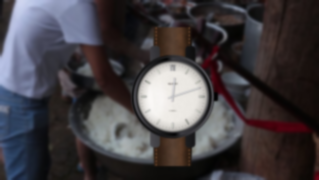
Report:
12,12
